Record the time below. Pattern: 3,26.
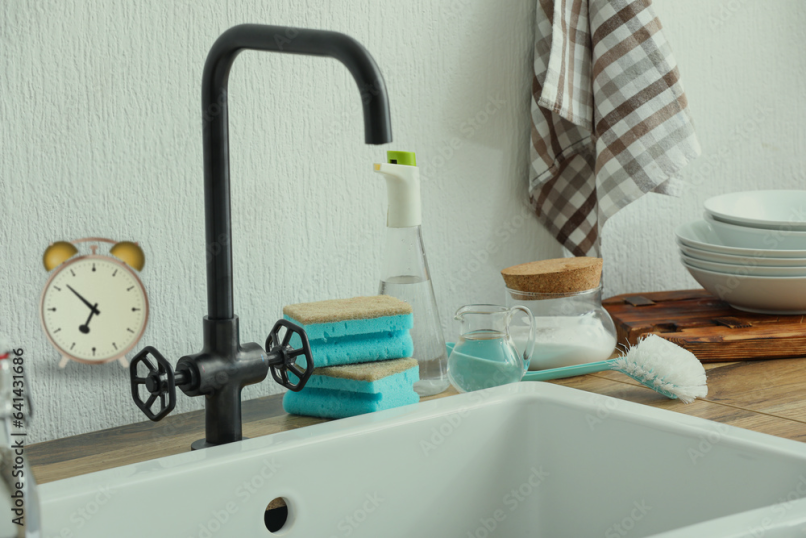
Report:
6,52
